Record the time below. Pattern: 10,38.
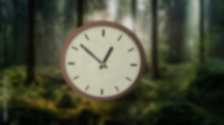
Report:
12,52
